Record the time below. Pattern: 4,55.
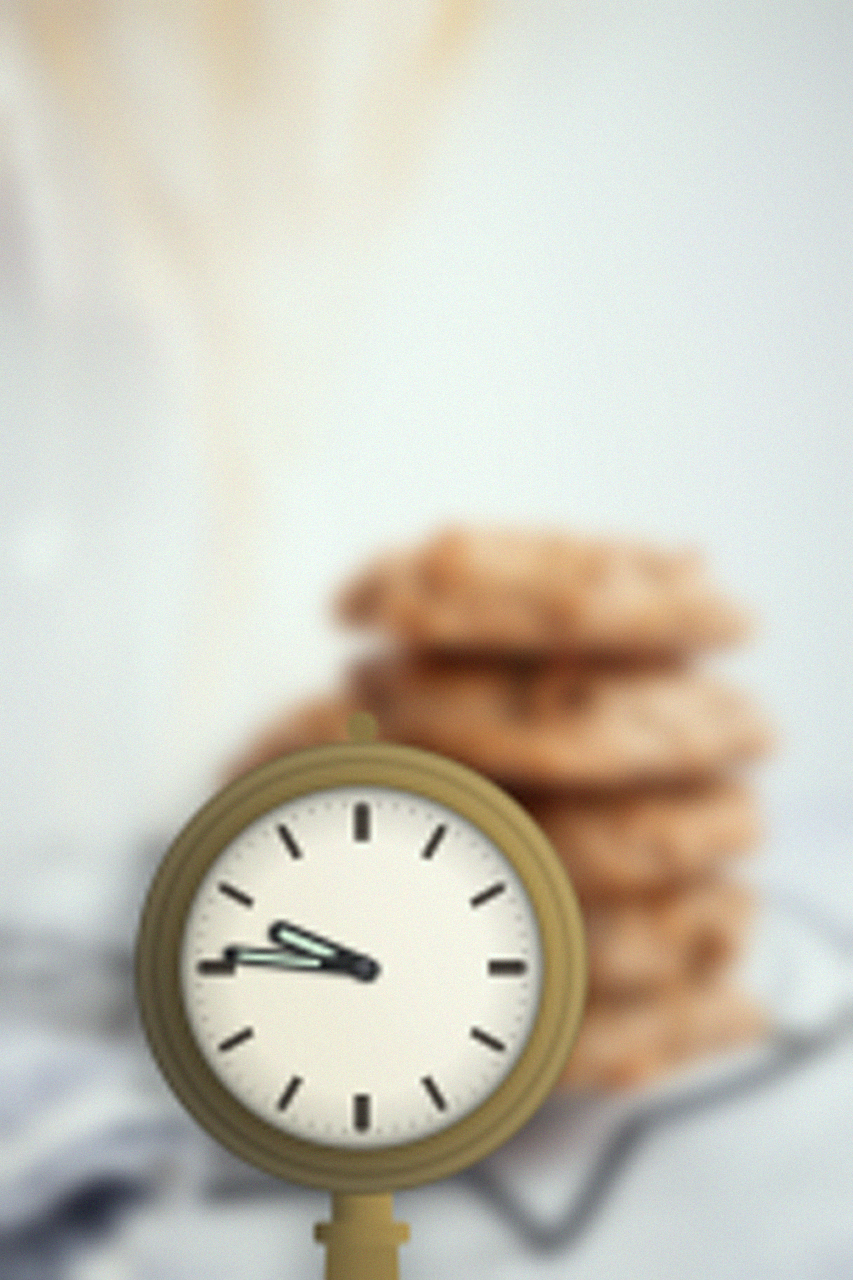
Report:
9,46
